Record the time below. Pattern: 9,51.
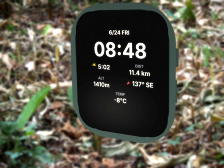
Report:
8,48
